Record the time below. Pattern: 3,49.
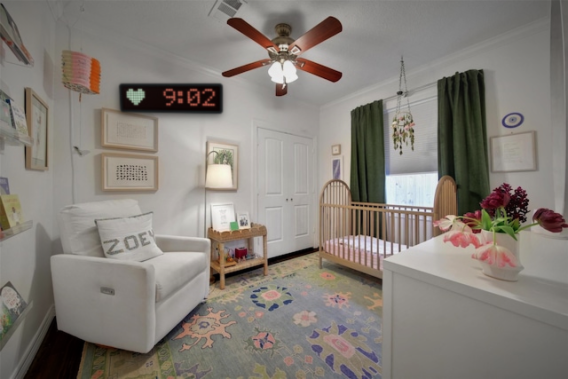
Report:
9,02
